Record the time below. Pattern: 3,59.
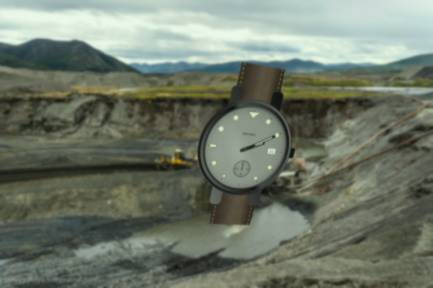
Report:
2,10
